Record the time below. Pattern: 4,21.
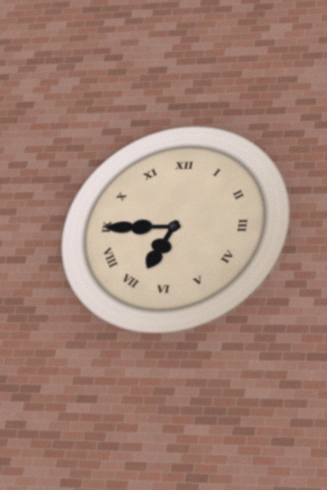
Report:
6,45
